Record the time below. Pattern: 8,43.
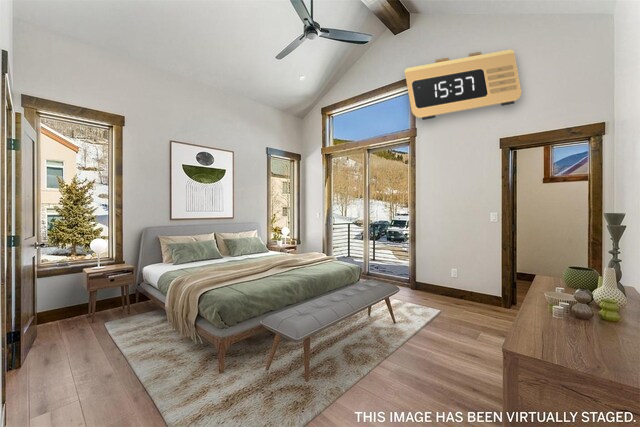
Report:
15,37
